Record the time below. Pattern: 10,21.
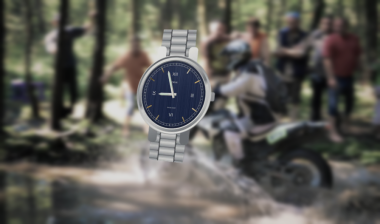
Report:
8,57
